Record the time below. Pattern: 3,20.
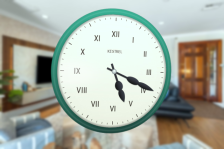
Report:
5,19
